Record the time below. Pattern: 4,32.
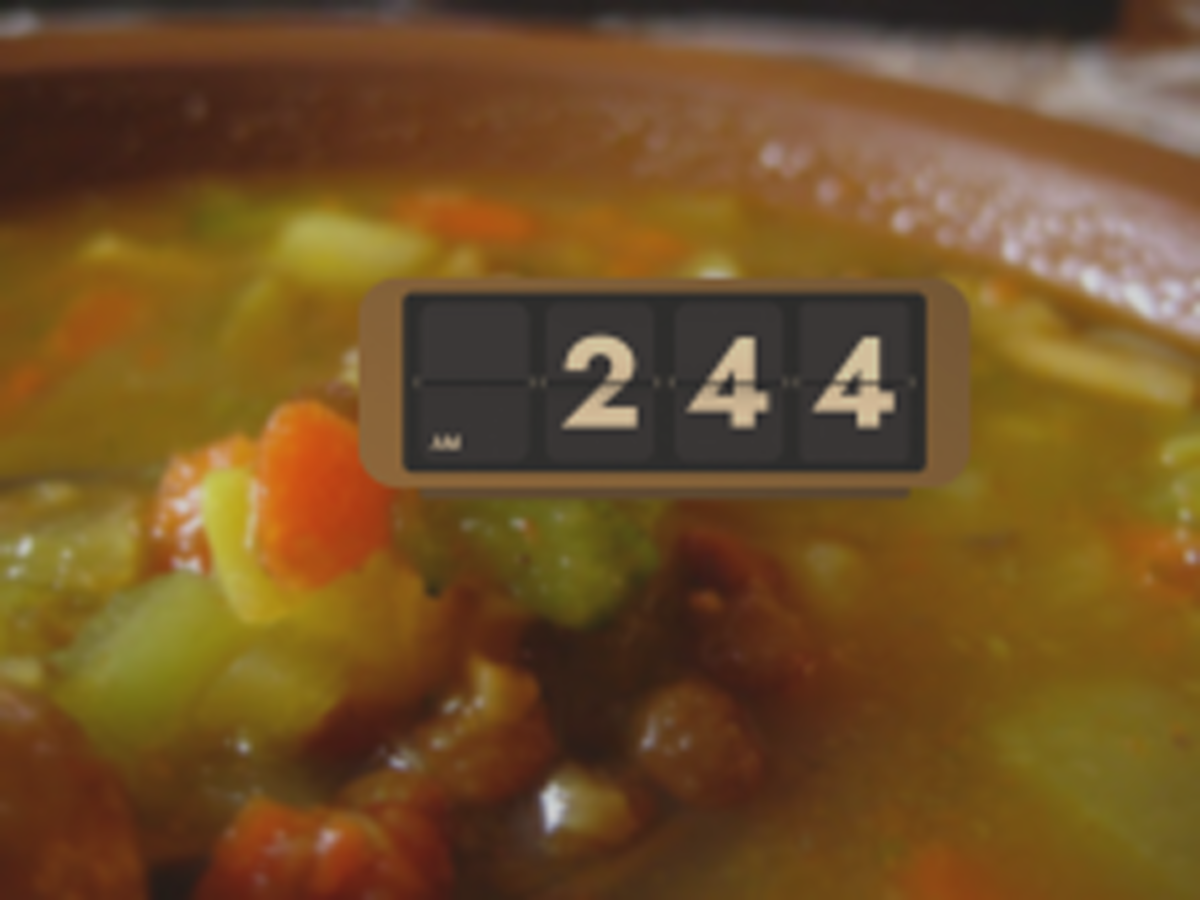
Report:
2,44
